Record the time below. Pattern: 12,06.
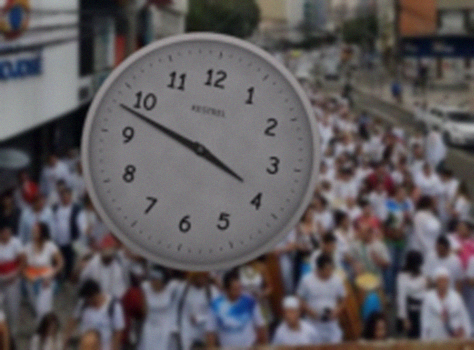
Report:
3,48
